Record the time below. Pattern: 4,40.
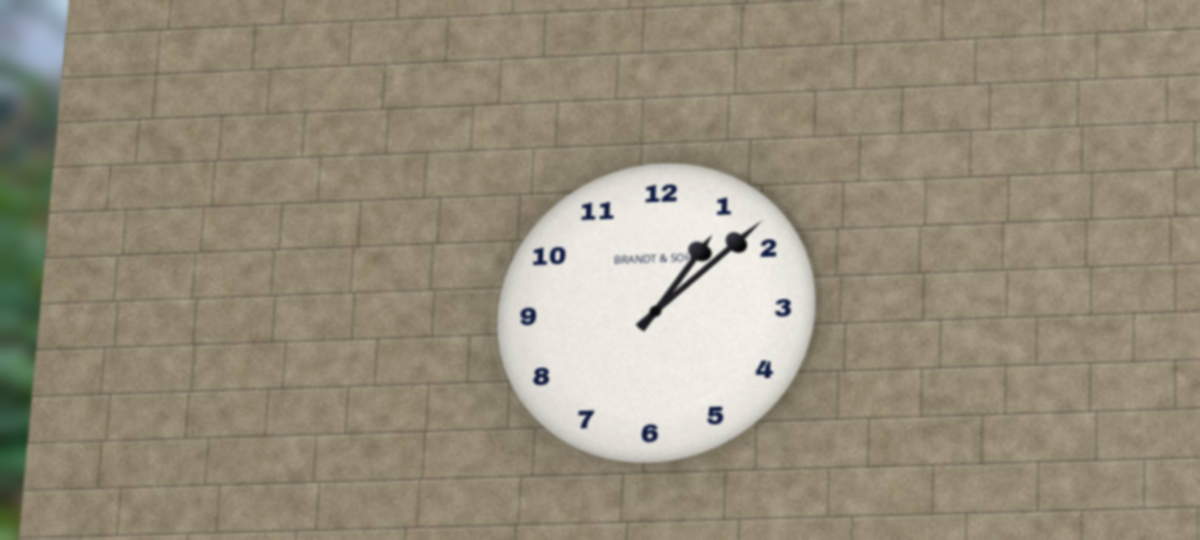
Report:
1,08
